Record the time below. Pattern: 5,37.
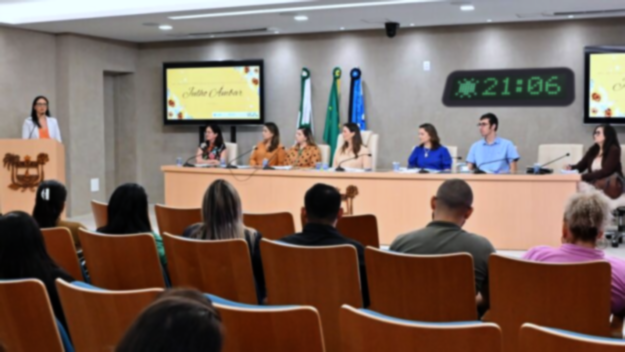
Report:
21,06
